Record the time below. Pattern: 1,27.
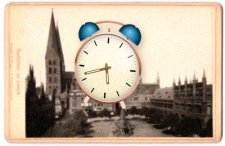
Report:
5,42
